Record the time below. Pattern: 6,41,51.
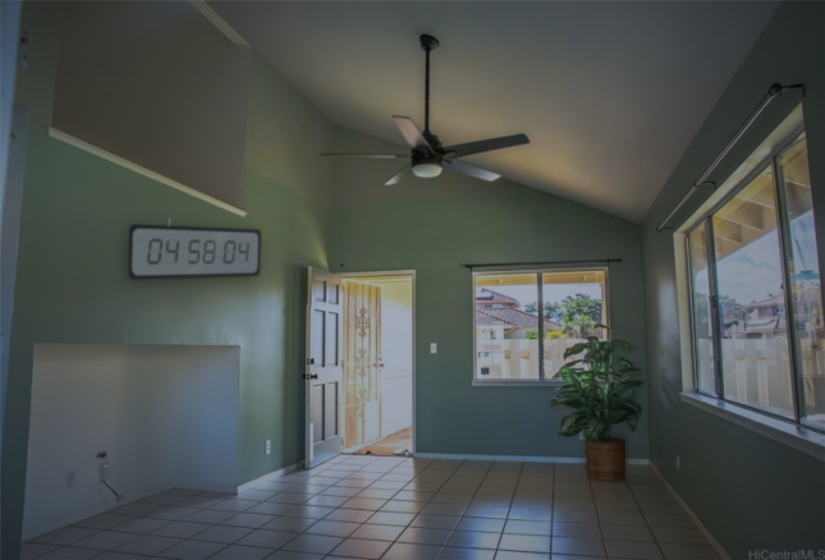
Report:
4,58,04
